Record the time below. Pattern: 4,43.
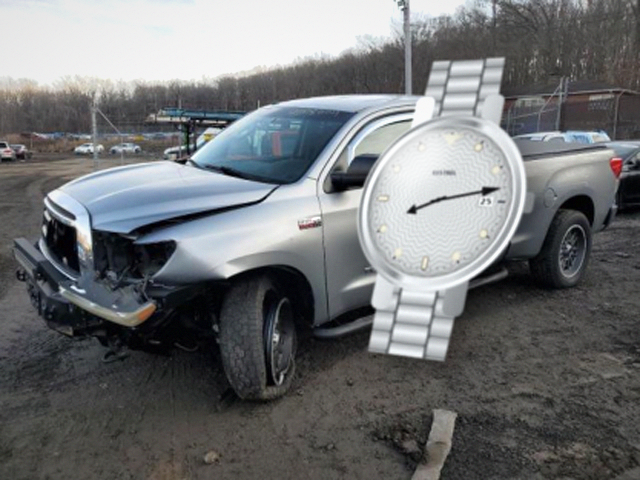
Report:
8,13
